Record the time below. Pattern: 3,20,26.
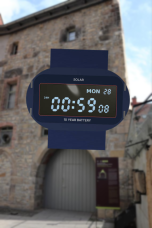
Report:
0,59,08
